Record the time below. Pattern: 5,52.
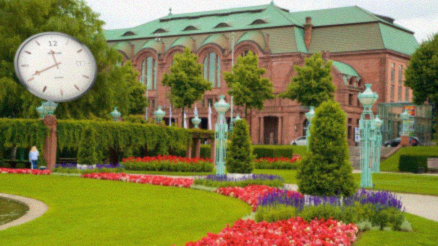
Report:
11,41
